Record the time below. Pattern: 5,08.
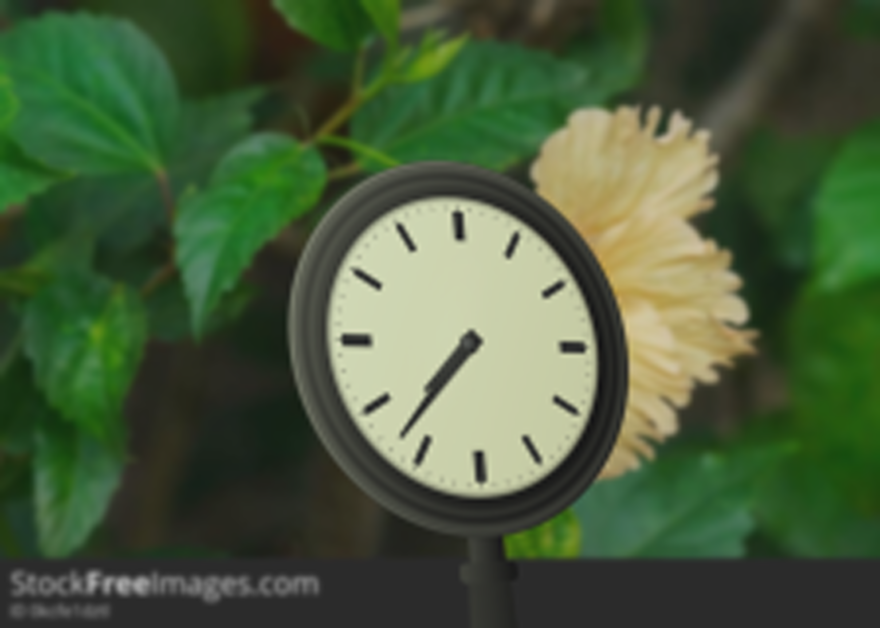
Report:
7,37
